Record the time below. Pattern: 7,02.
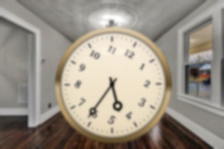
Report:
4,31
